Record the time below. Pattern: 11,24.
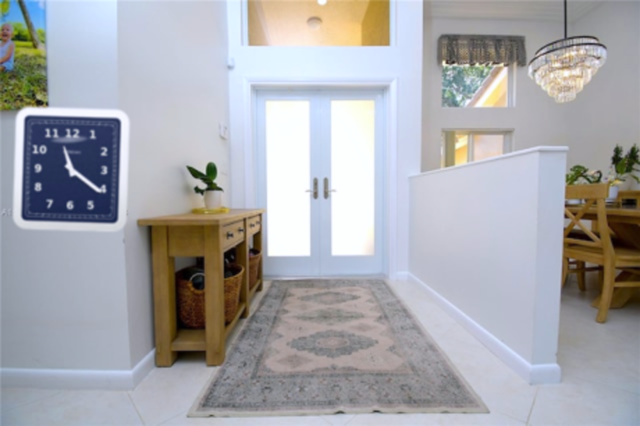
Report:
11,21
